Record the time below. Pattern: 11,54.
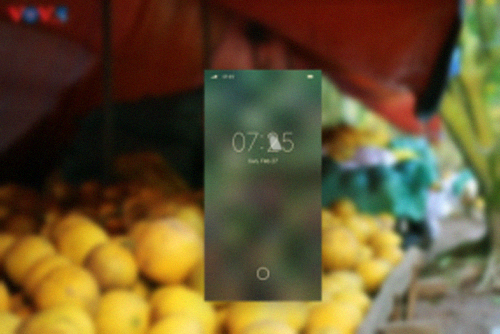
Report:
7,25
